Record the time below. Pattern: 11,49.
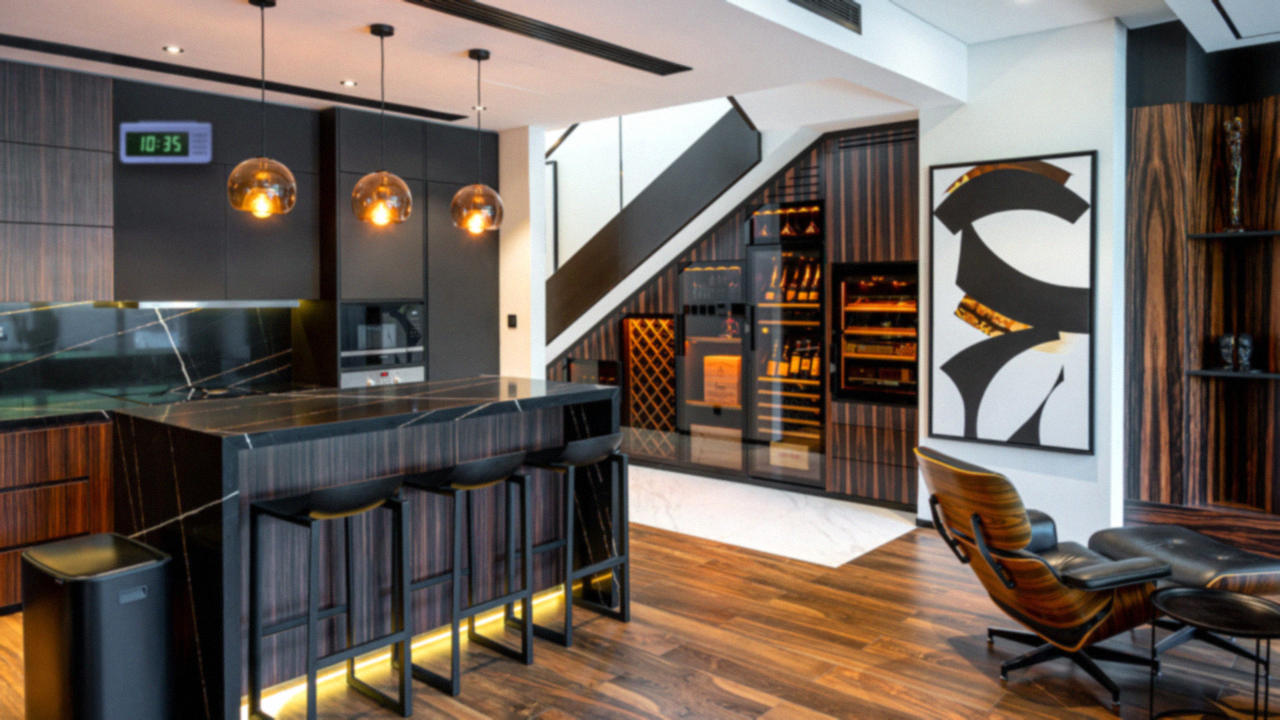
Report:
10,35
